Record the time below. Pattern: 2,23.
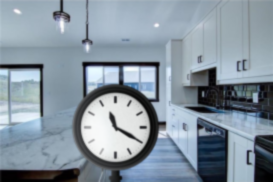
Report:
11,20
